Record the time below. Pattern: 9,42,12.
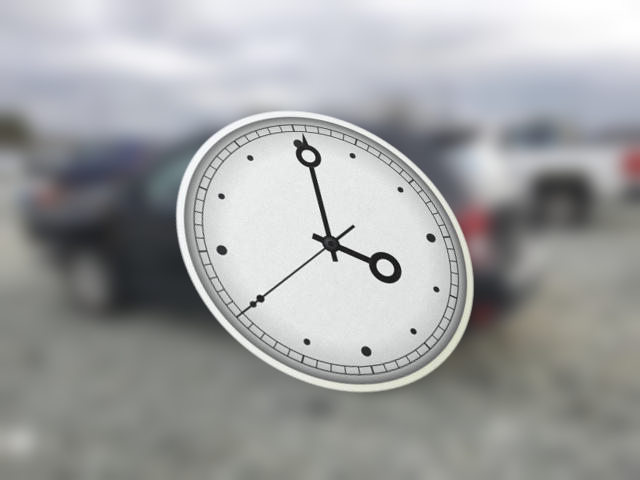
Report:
4,00,40
